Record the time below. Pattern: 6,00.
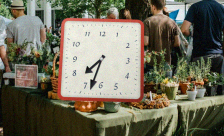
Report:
7,33
